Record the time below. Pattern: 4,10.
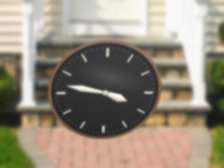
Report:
3,47
